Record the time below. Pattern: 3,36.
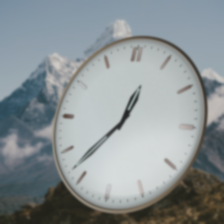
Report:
12,37
